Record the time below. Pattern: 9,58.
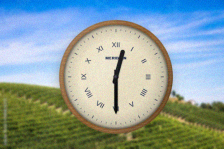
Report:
12,30
